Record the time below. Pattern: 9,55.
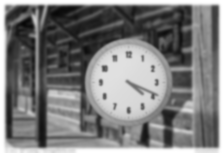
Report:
4,19
